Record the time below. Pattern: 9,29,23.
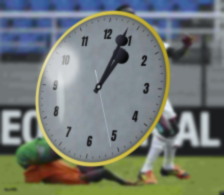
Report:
1,03,26
